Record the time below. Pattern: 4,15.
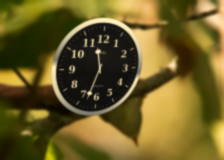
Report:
11,33
